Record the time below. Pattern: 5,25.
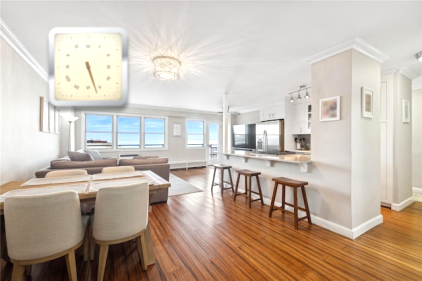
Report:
5,27
